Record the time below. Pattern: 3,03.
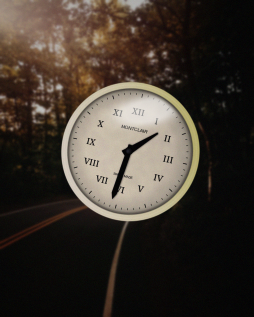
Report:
1,31
